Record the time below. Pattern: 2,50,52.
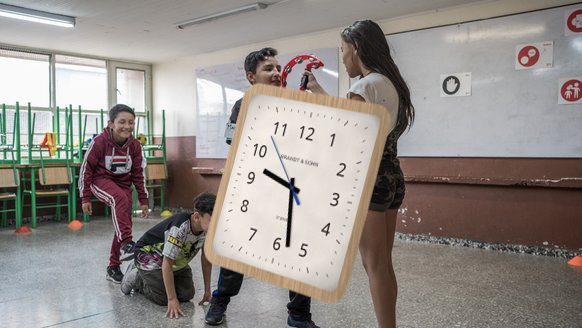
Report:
9,27,53
